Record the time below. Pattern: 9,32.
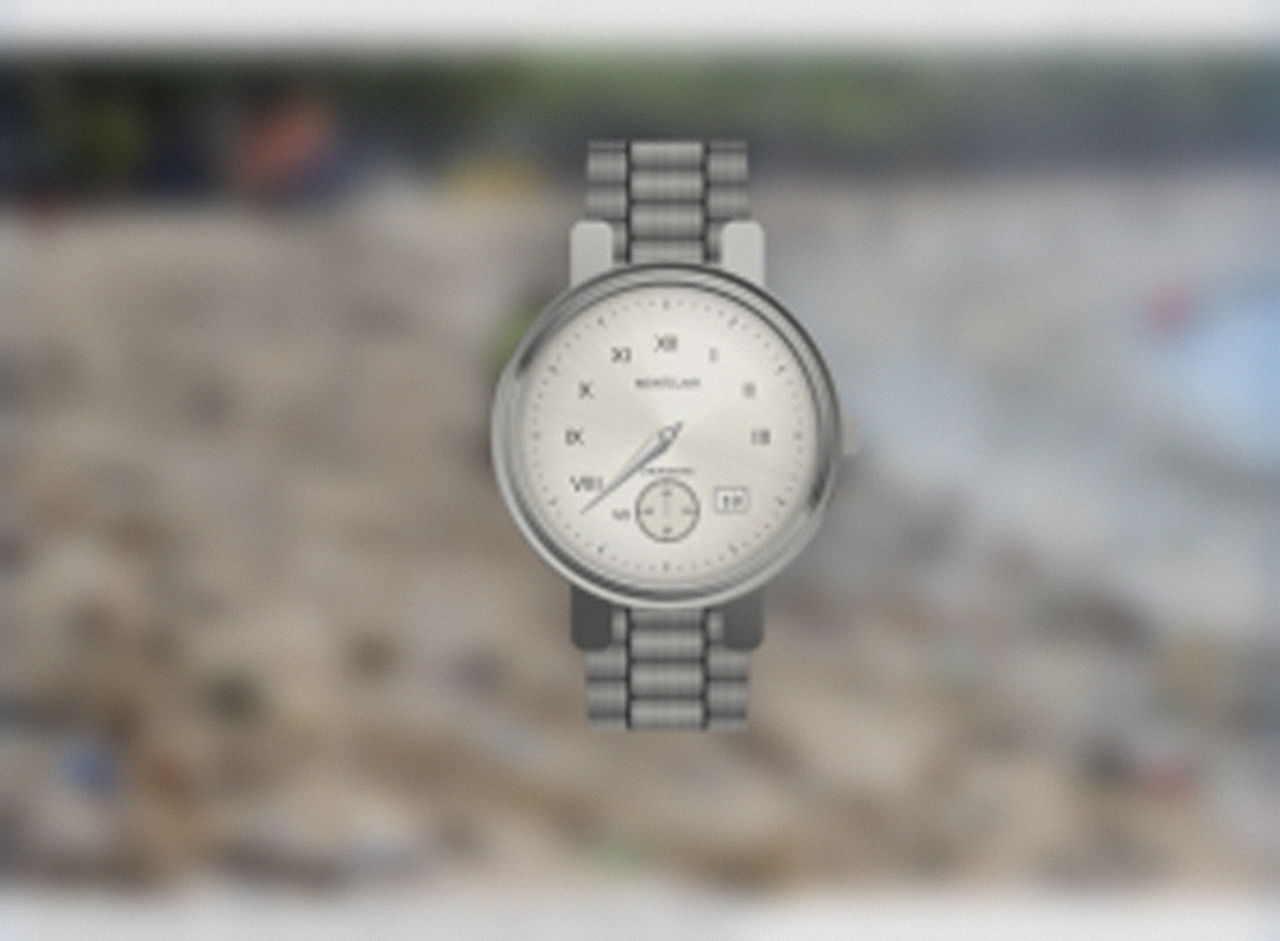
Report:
7,38
